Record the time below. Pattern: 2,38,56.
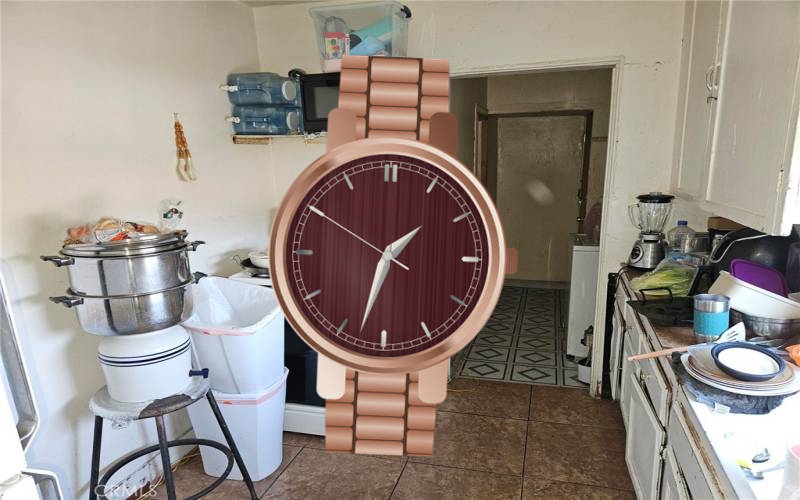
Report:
1,32,50
